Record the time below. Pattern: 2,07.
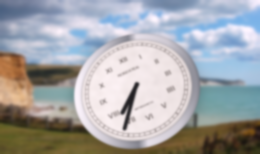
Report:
7,36
